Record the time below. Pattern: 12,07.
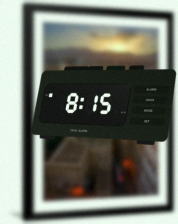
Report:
8,15
